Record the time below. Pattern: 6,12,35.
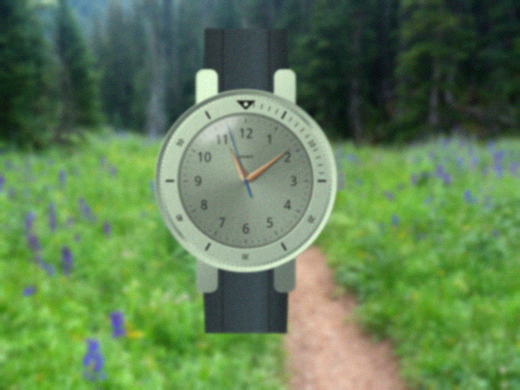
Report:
11,08,57
